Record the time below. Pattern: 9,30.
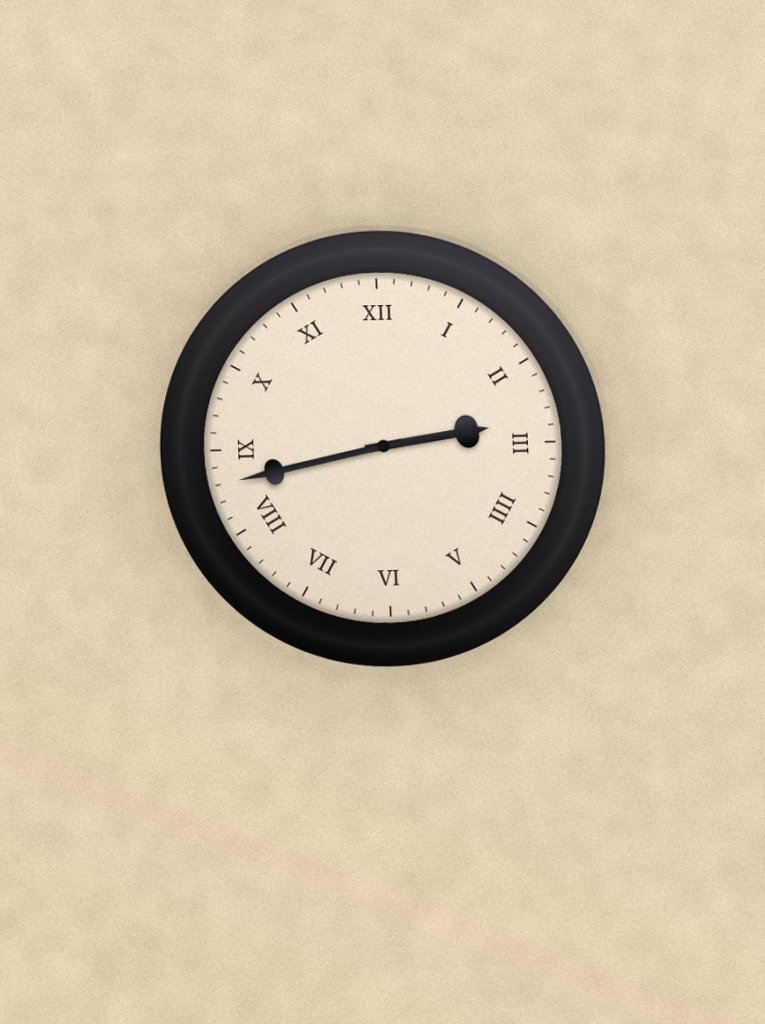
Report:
2,43
